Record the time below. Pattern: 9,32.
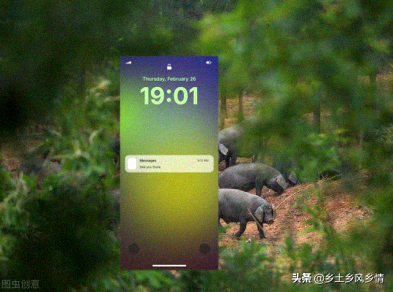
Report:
19,01
